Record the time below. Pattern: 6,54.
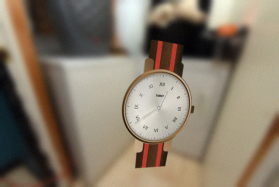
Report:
12,39
